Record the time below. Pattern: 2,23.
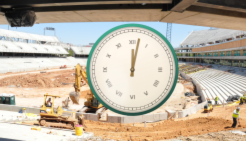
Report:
12,02
